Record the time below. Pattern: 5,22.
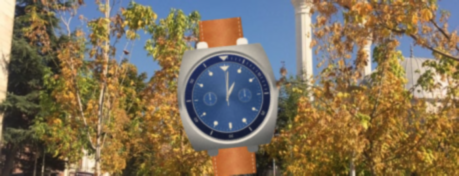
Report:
1,01
